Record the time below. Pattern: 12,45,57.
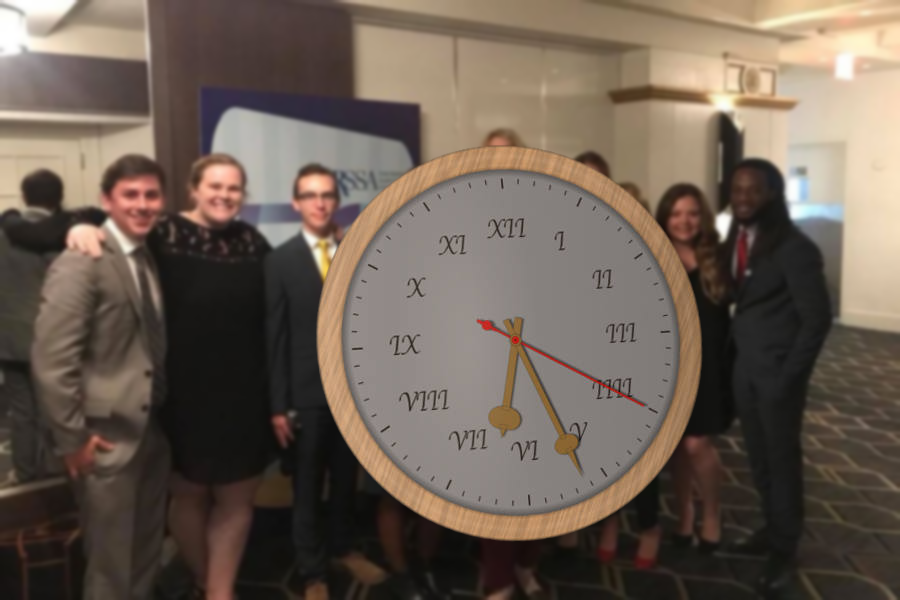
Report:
6,26,20
